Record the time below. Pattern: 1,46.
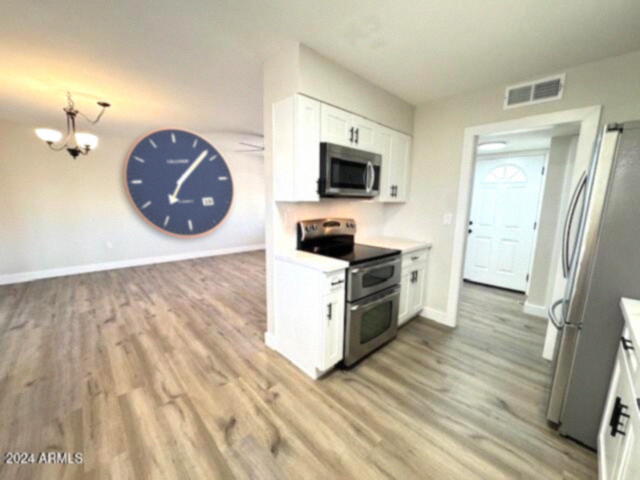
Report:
7,08
